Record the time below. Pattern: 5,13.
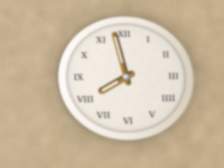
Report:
7,58
